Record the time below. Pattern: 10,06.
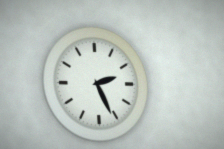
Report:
2,26
